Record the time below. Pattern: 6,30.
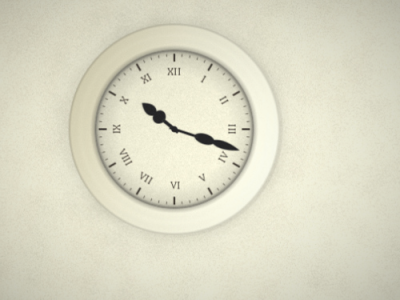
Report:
10,18
